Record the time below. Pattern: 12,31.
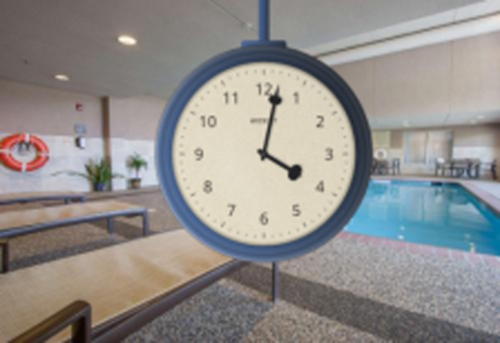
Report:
4,02
